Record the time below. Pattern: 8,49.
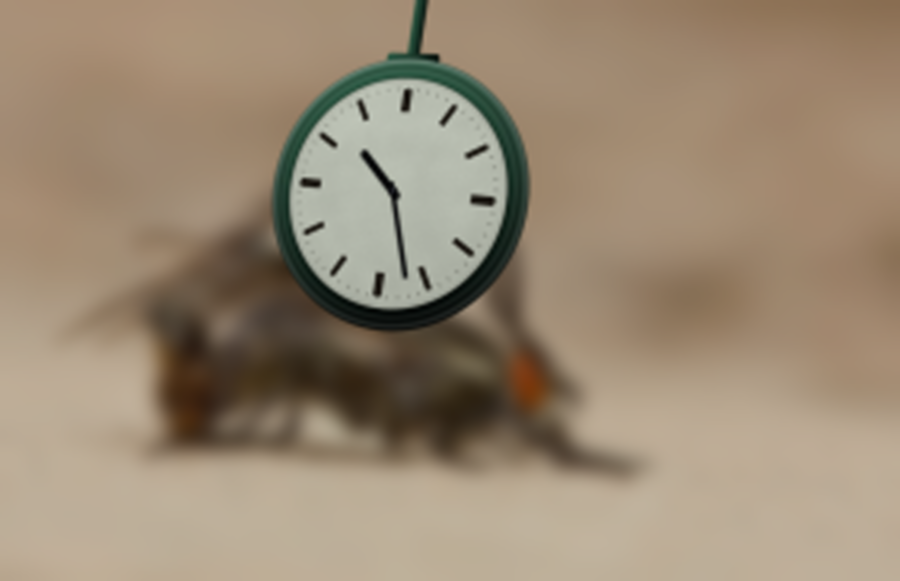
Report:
10,27
